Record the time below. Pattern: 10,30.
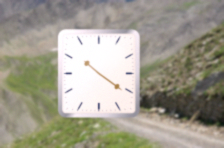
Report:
10,21
